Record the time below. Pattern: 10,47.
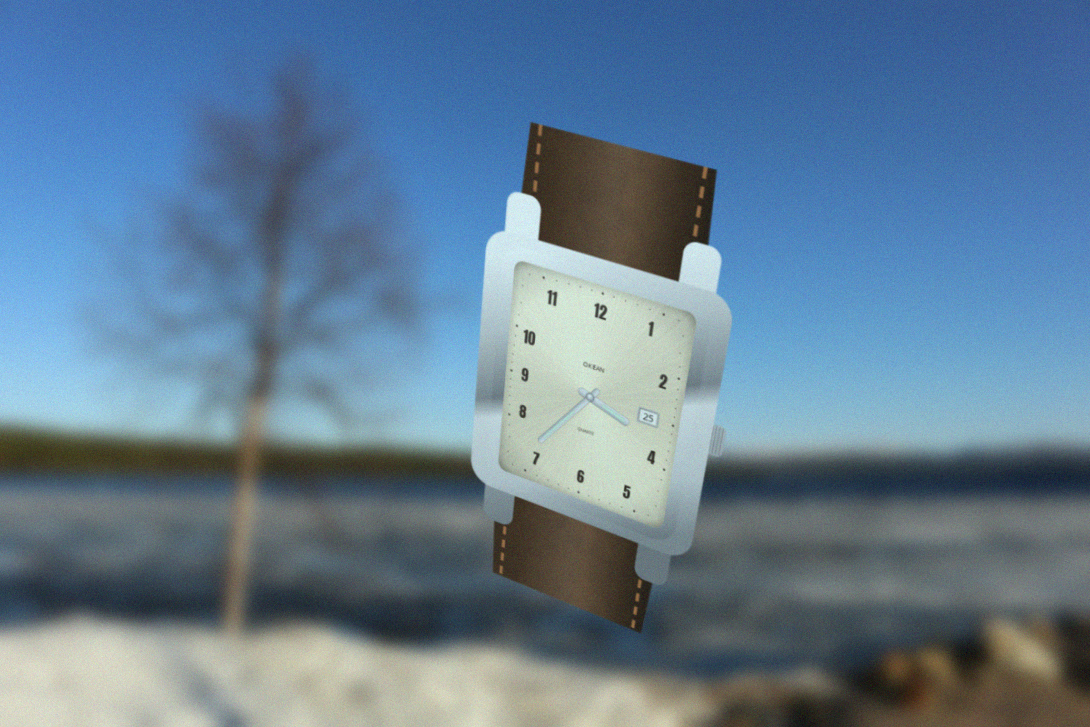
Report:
3,36
